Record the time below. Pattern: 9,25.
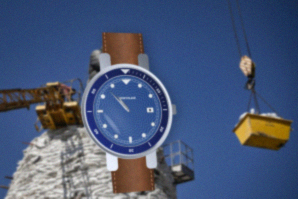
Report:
10,53
